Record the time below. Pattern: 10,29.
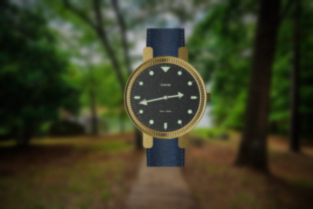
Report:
2,43
